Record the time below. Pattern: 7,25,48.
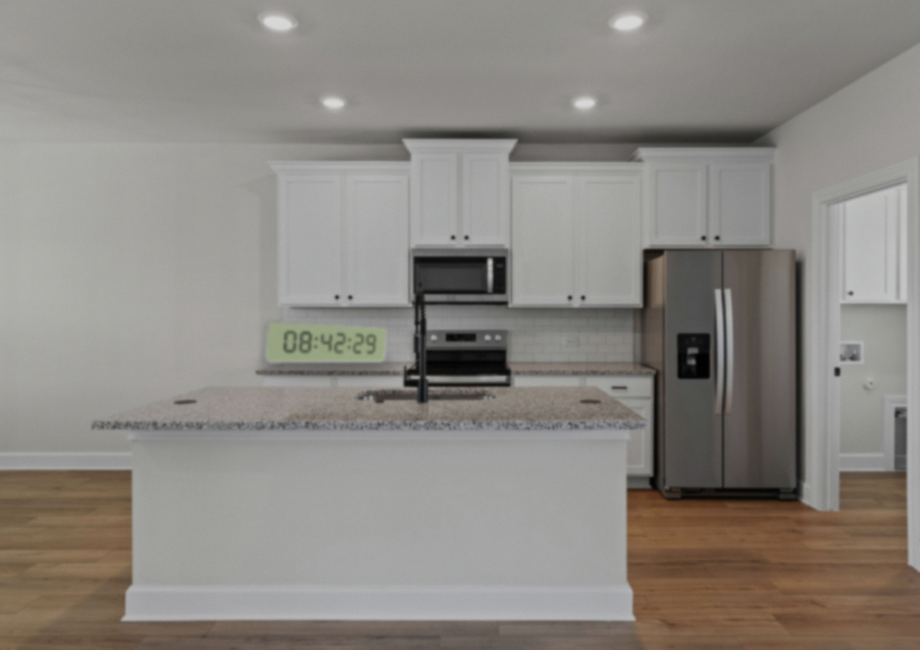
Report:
8,42,29
